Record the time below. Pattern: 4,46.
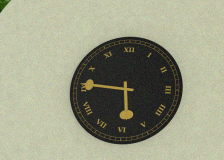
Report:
5,46
